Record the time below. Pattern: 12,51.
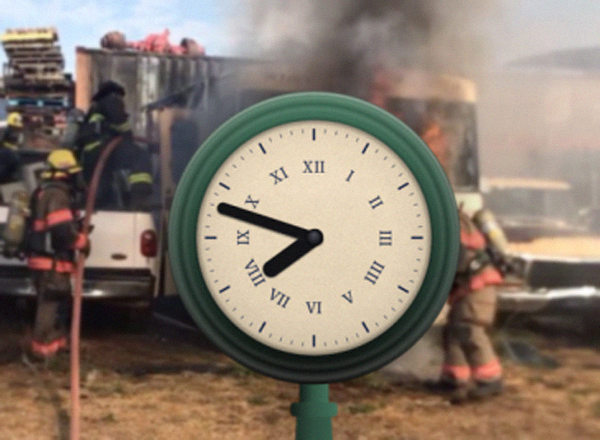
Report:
7,48
